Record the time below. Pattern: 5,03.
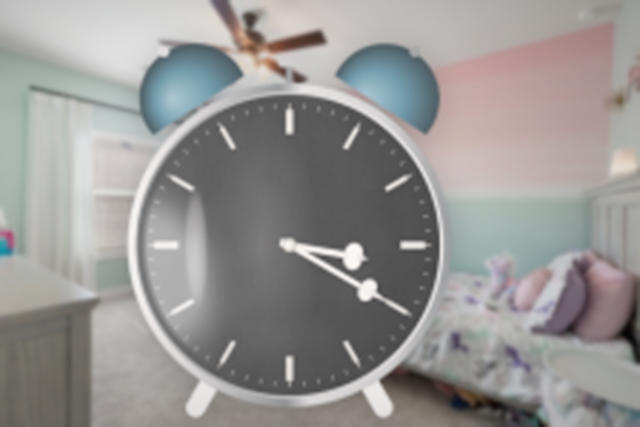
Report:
3,20
